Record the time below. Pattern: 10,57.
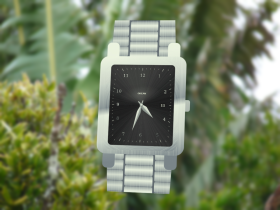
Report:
4,33
